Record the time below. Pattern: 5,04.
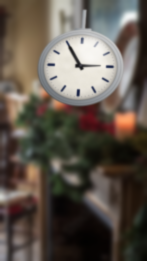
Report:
2,55
